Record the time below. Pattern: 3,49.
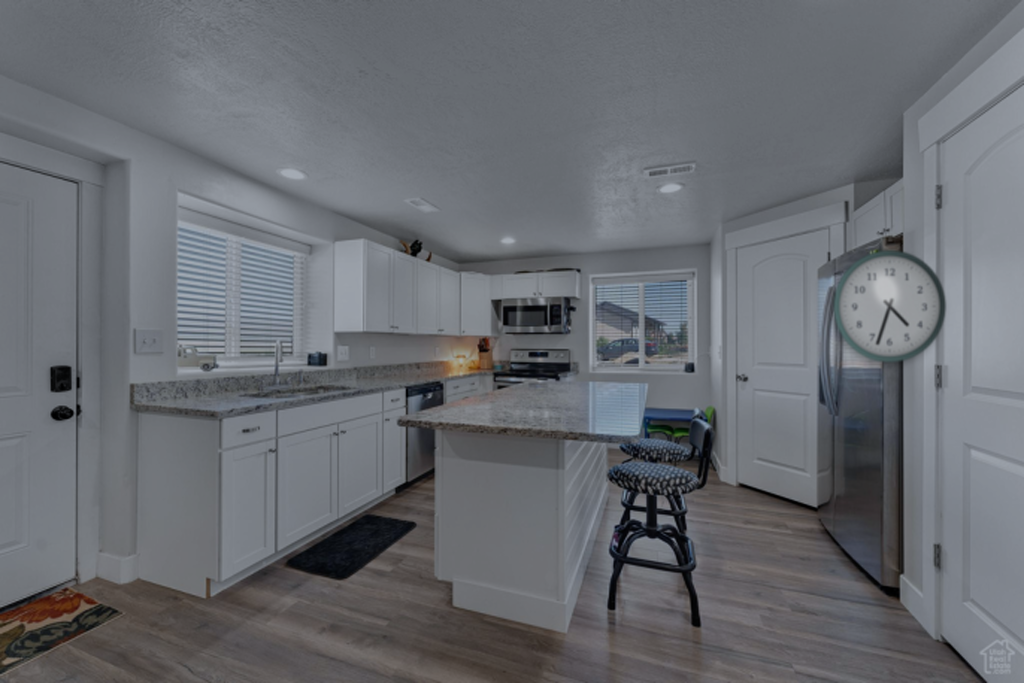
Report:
4,33
